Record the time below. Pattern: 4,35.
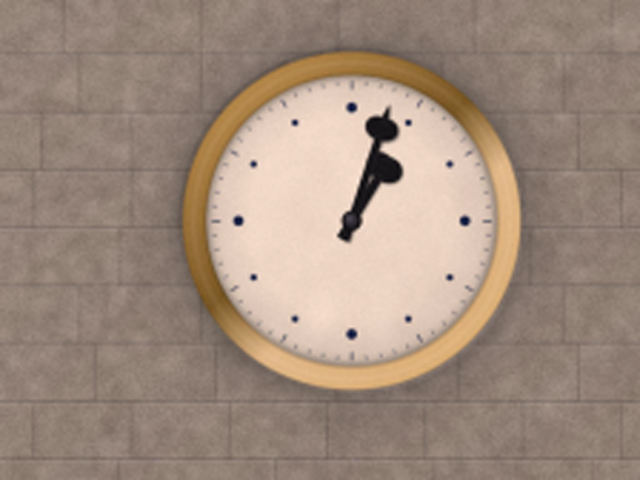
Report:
1,03
